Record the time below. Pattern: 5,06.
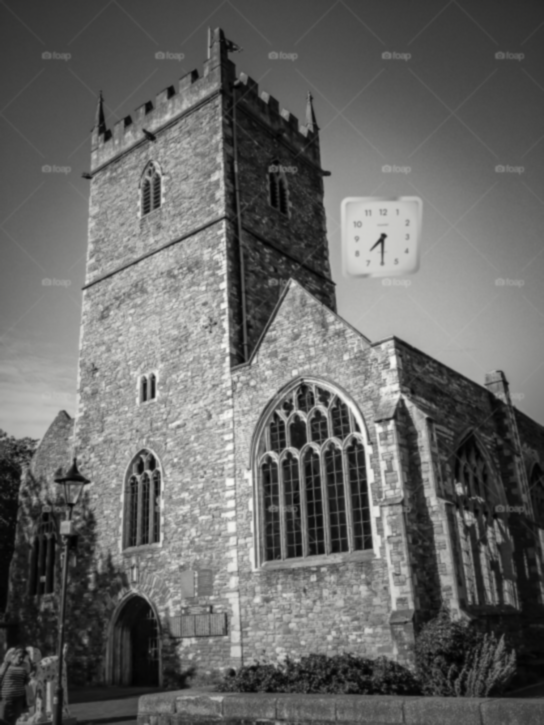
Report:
7,30
